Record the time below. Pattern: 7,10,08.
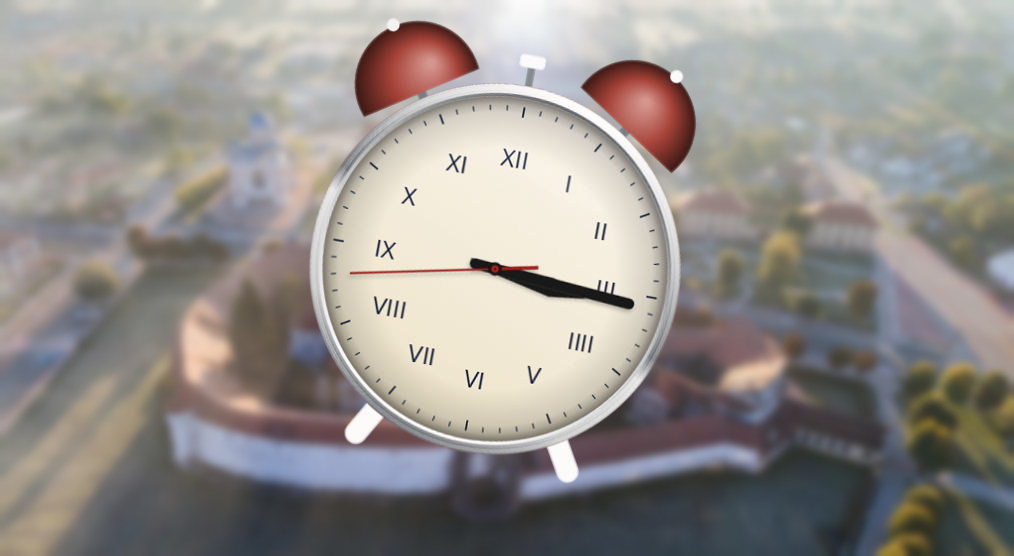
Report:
3,15,43
